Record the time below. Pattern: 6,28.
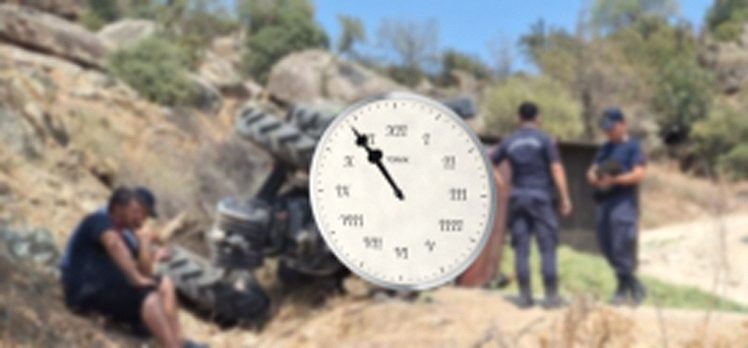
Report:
10,54
